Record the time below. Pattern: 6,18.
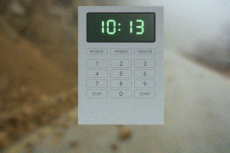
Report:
10,13
